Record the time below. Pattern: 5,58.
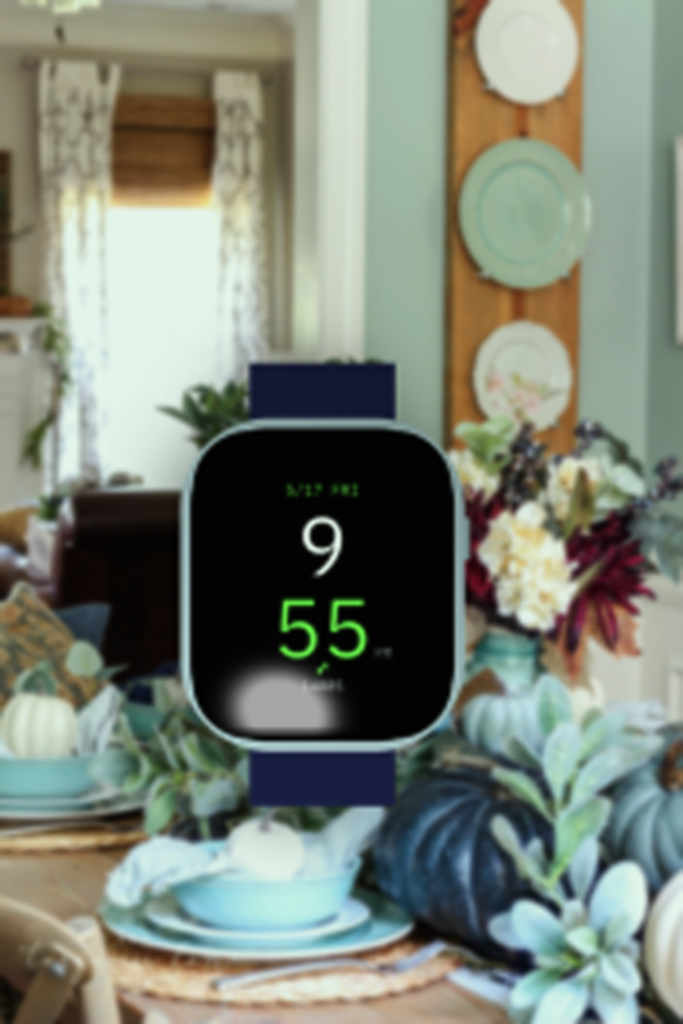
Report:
9,55
